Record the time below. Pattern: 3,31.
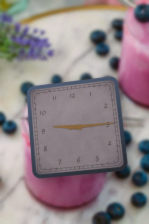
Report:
9,15
